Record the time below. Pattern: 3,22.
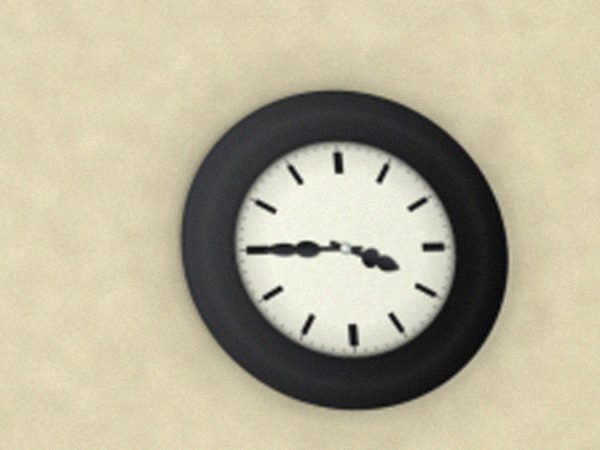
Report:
3,45
